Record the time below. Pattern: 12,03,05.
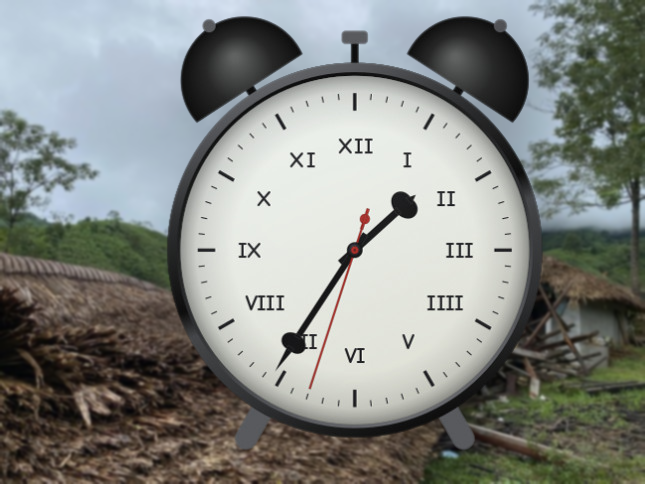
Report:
1,35,33
